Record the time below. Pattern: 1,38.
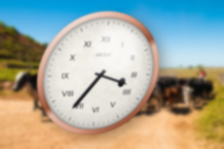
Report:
3,36
